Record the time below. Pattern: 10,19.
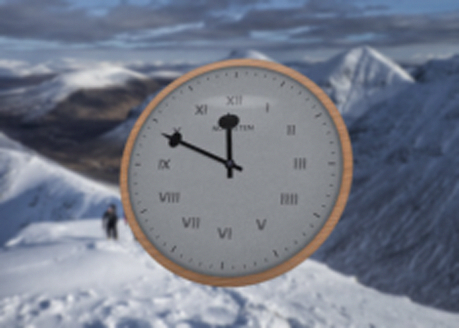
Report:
11,49
